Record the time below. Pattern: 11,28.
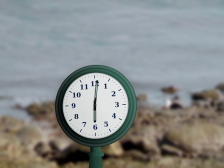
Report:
6,01
